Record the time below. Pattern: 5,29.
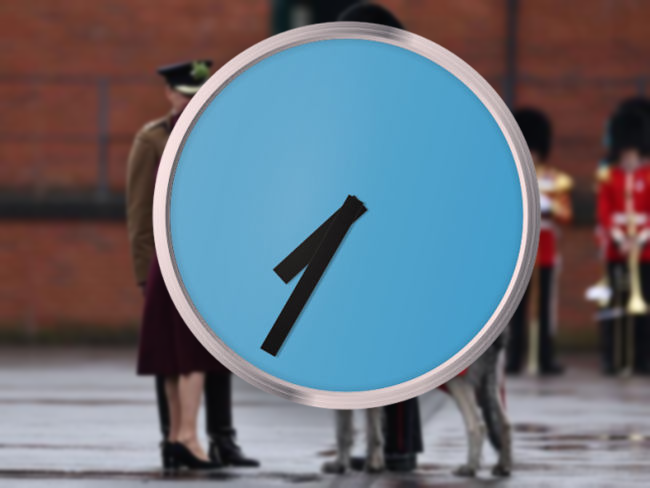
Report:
7,35
